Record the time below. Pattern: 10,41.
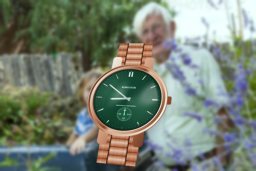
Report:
8,51
